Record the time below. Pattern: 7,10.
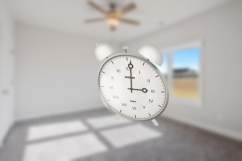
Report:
3,01
